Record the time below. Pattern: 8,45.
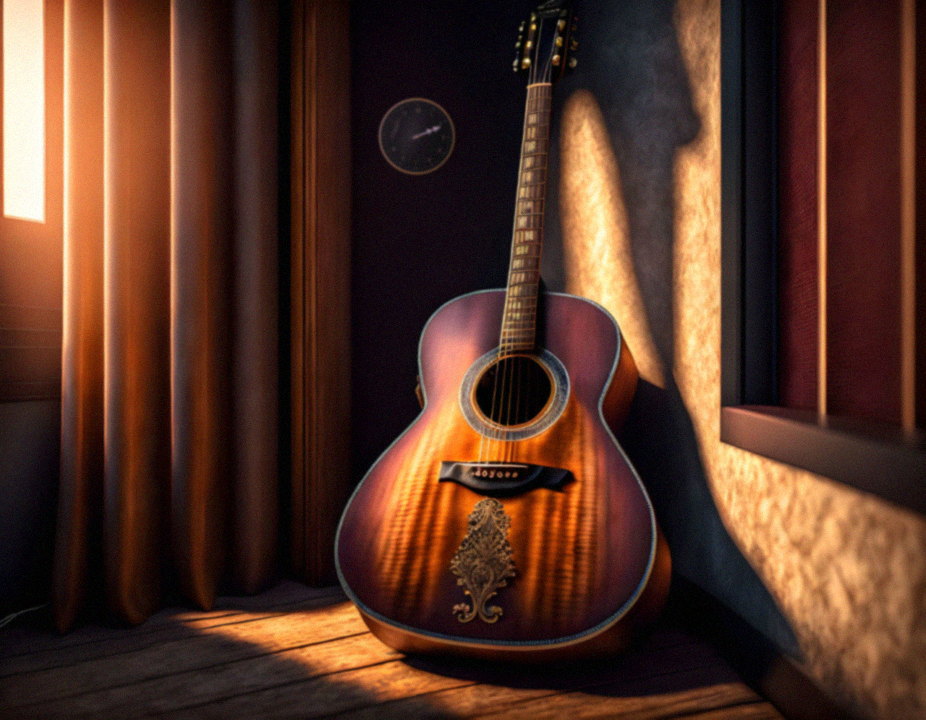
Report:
2,11
